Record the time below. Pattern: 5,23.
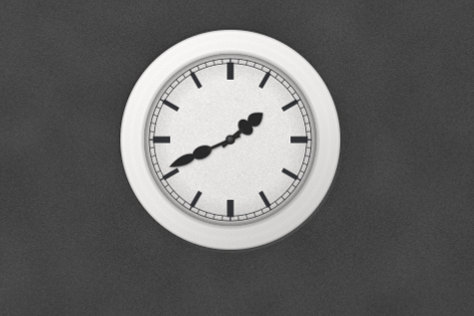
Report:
1,41
